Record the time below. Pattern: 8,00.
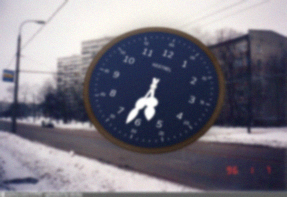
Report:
5,32
